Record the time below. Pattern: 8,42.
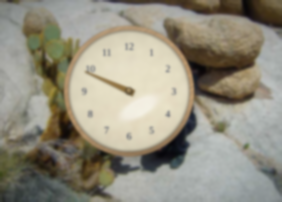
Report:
9,49
